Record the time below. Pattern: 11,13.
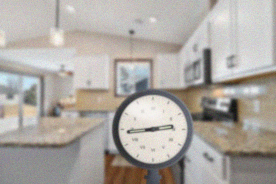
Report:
2,44
